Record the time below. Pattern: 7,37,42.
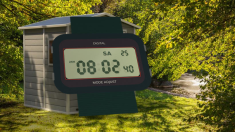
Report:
8,02,40
